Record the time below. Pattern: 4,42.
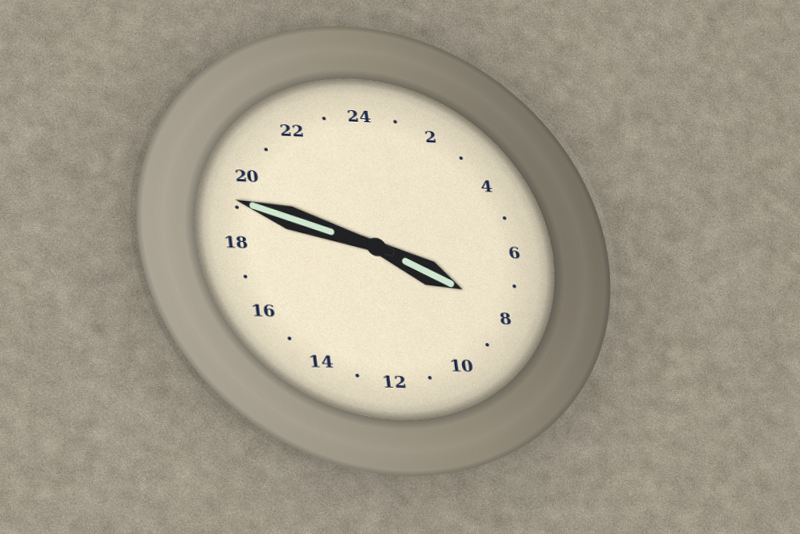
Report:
7,48
